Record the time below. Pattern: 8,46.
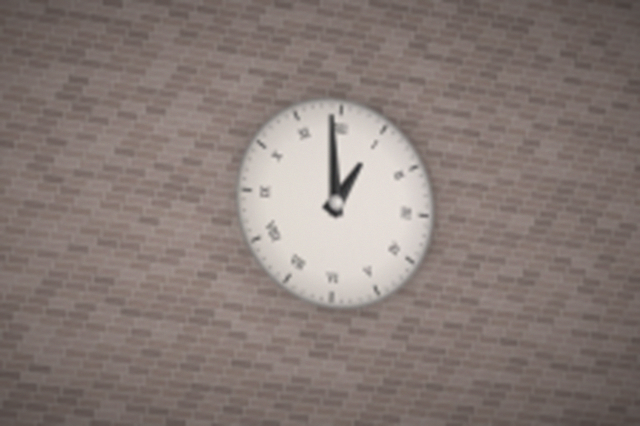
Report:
12,59
